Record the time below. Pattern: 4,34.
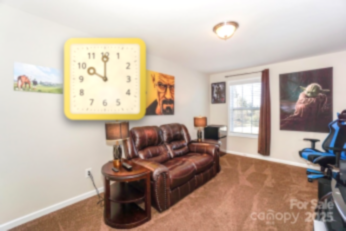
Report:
10,00
